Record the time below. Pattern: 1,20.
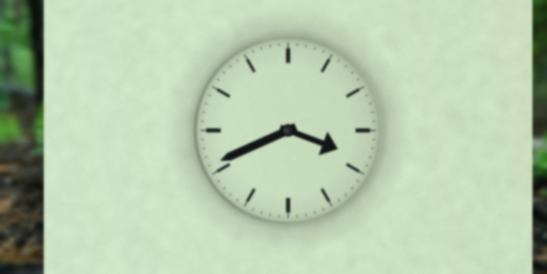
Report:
3,41
